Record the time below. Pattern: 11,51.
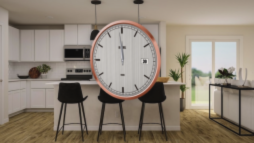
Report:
11,59
